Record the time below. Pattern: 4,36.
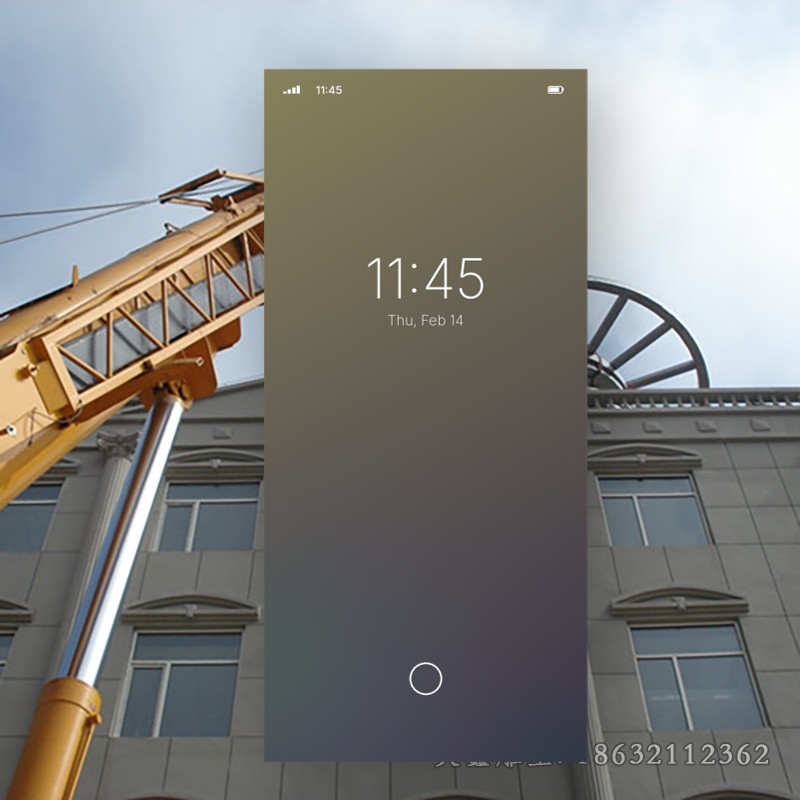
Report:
11,45
